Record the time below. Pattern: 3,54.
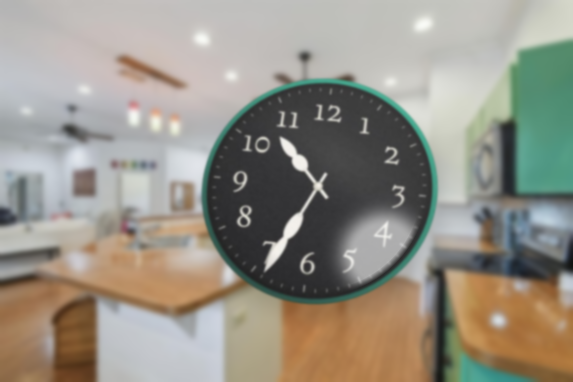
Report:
10,34
